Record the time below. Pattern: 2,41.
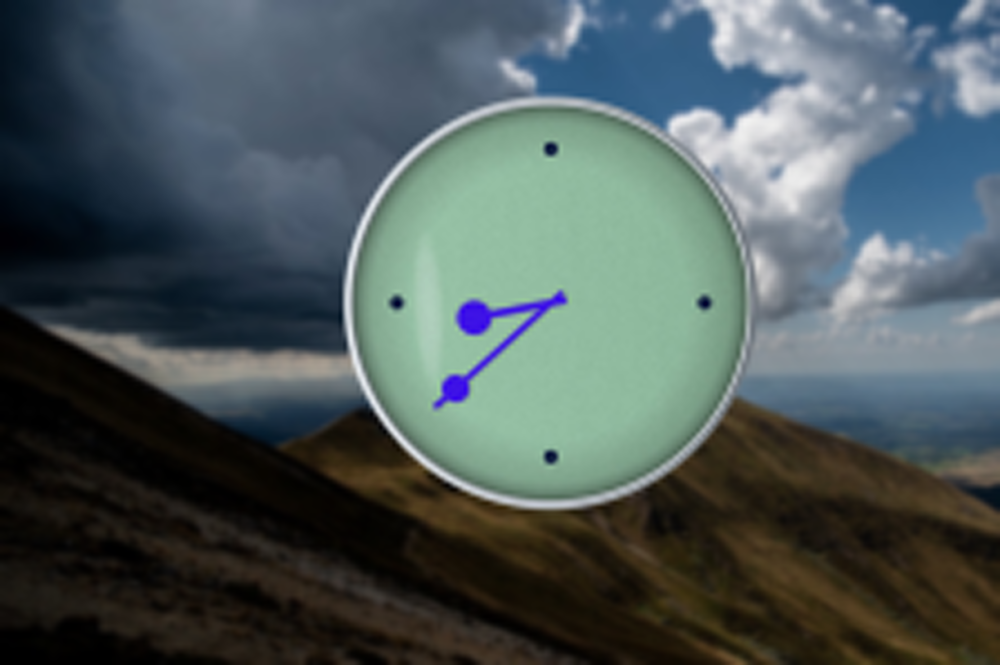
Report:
8,38
